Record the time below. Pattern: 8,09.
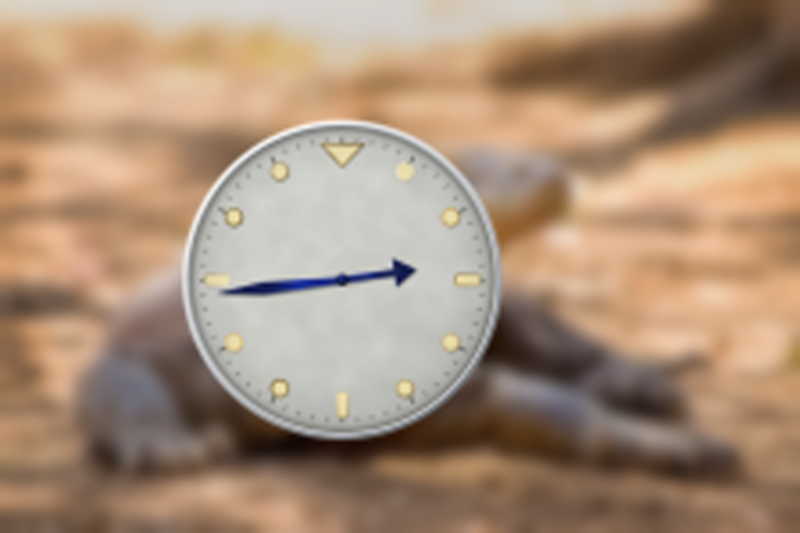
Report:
2,44
